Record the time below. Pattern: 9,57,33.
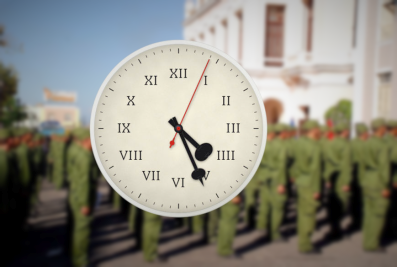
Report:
4,26,04
